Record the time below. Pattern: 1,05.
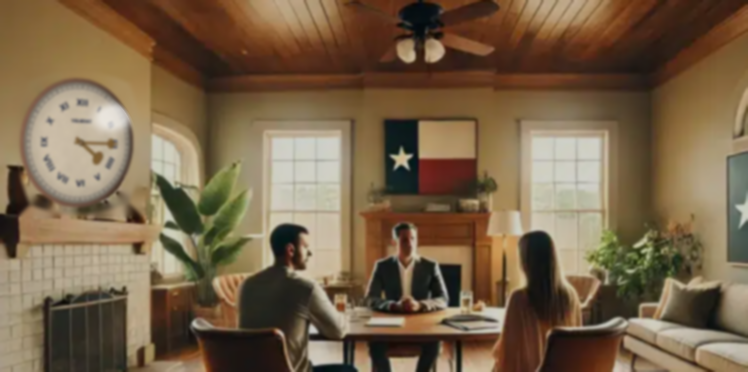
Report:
4,15
